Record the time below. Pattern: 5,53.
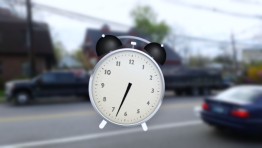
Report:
6,33
